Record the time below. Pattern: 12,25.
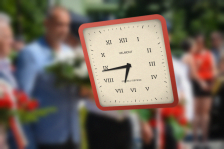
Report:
6,44
